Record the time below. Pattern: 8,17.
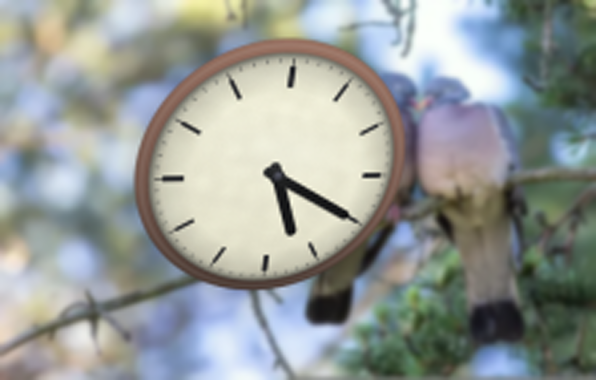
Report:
5,20
